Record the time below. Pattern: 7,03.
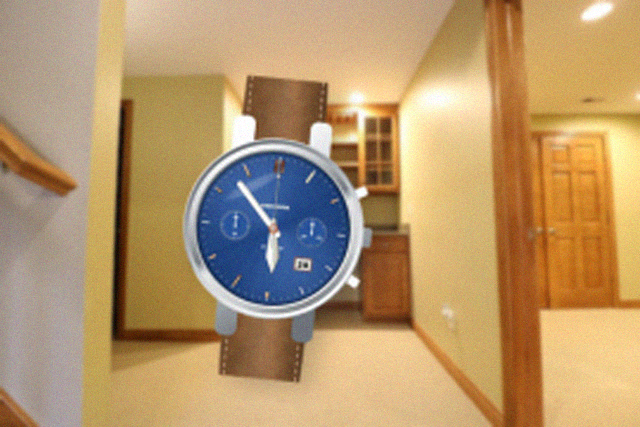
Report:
5,53
